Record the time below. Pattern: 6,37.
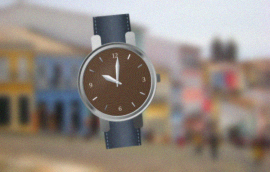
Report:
10,01
